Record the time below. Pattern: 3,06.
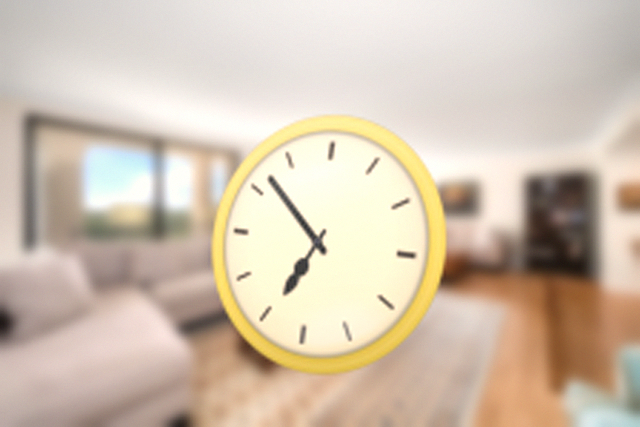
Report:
6,52
